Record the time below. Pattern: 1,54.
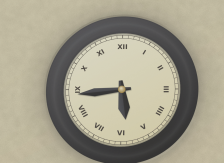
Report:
5,44
